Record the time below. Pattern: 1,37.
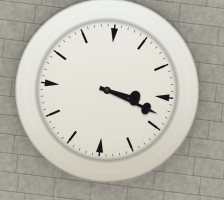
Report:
3,18
